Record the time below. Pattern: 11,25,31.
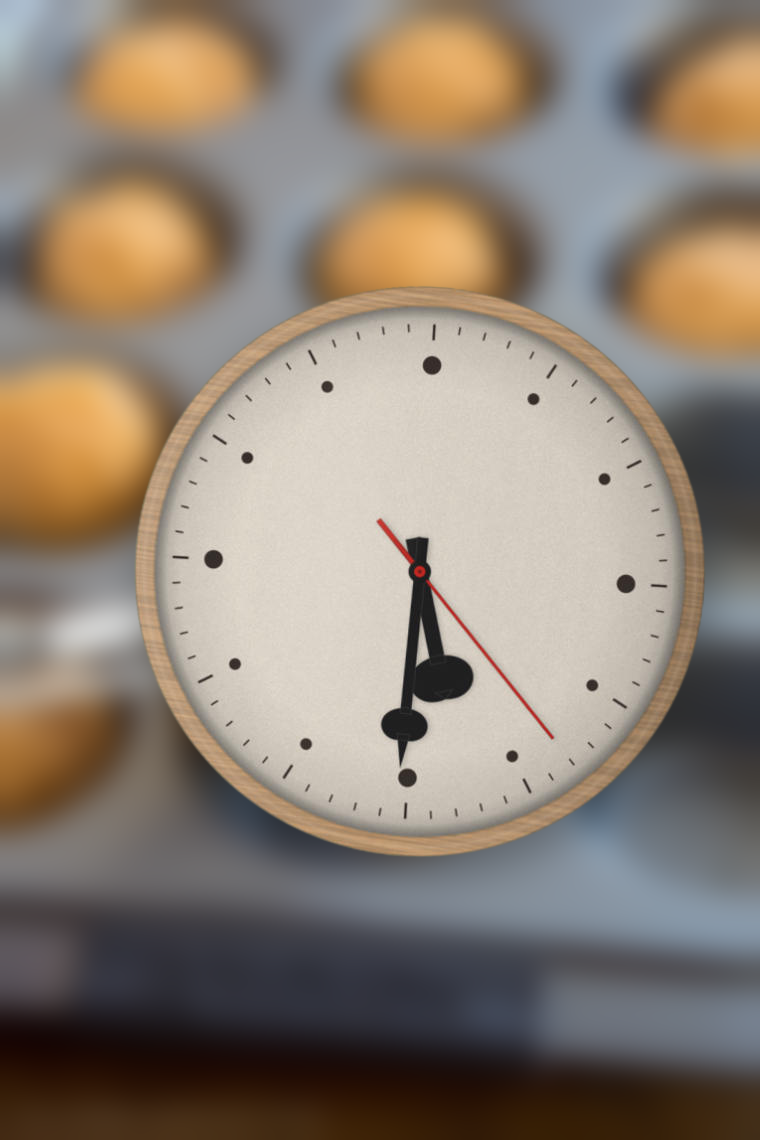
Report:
5,30,23
